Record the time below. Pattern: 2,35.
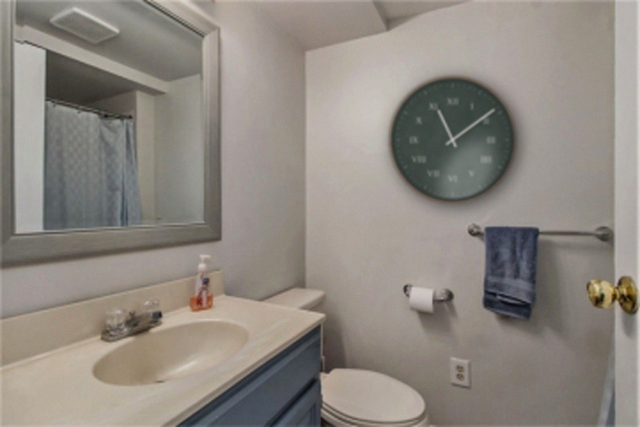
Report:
11,09
